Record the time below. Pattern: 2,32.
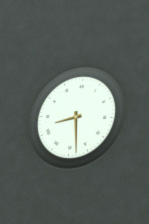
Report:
8,28
